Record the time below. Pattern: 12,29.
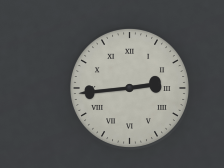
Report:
2,44
